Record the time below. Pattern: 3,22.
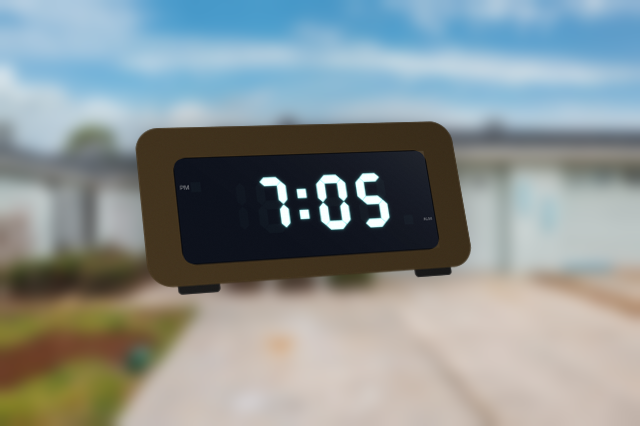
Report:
7,05
